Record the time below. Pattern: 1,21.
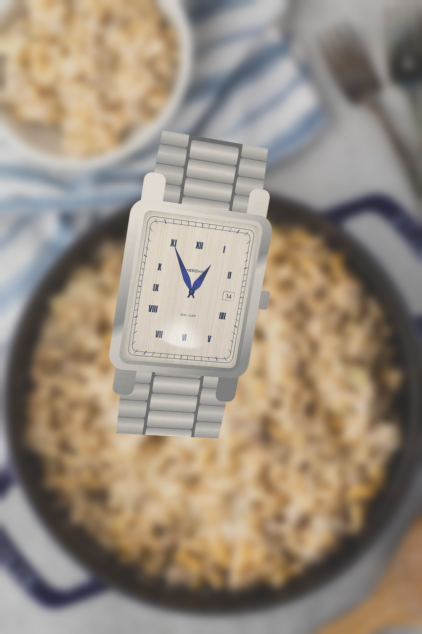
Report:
12,55
